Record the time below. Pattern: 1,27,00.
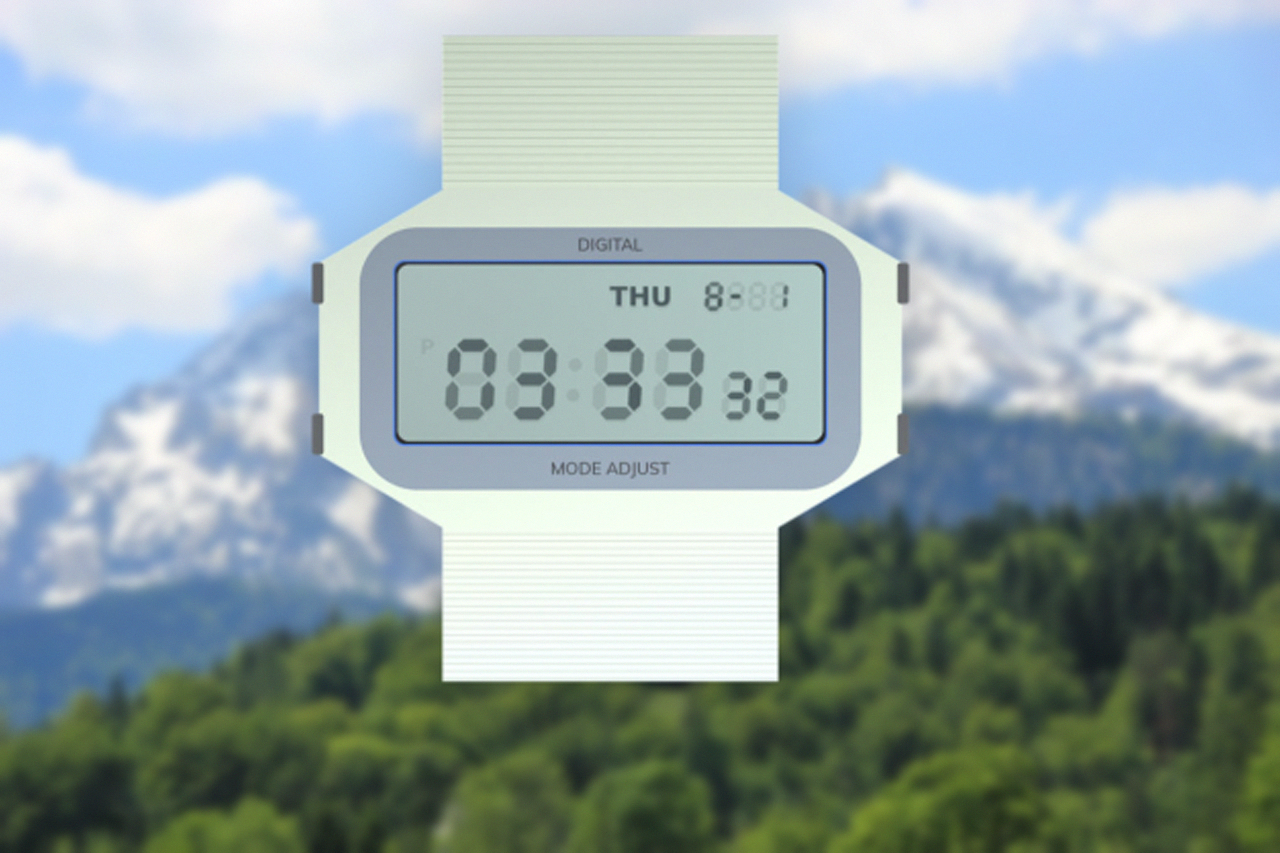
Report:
3,33,32
